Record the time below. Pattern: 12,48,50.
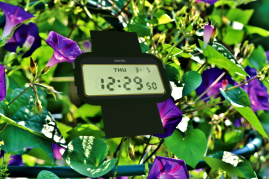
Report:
12,29,50
